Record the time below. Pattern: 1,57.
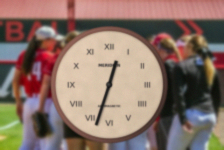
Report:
12,33
